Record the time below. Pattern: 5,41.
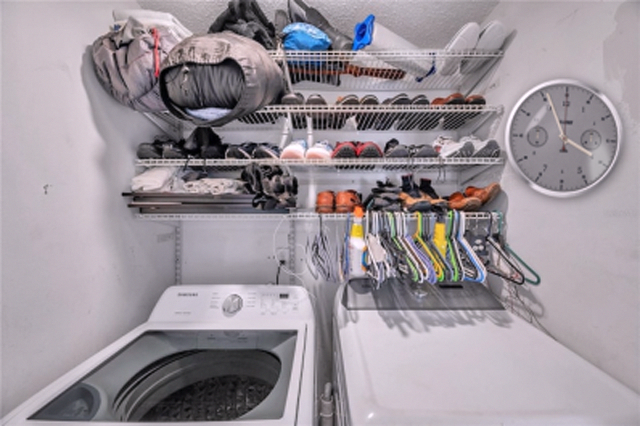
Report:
3,56
